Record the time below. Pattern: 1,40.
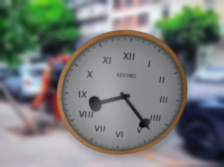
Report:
8,23
